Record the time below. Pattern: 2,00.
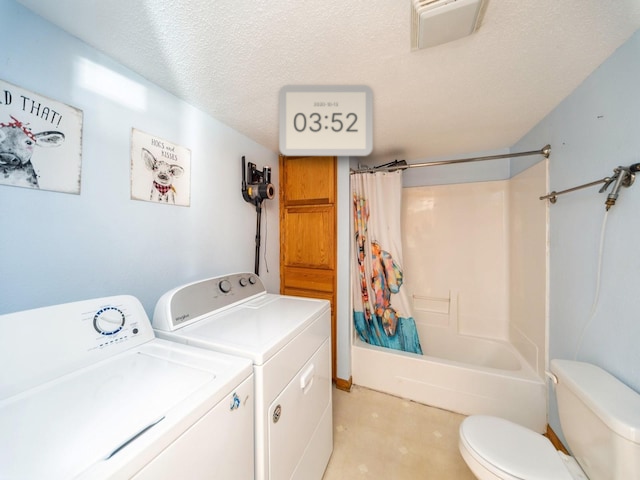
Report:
3,52
